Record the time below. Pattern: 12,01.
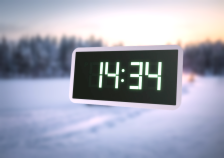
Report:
14,34
